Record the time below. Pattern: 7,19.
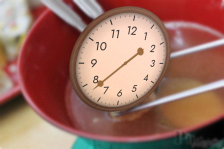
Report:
1,38
